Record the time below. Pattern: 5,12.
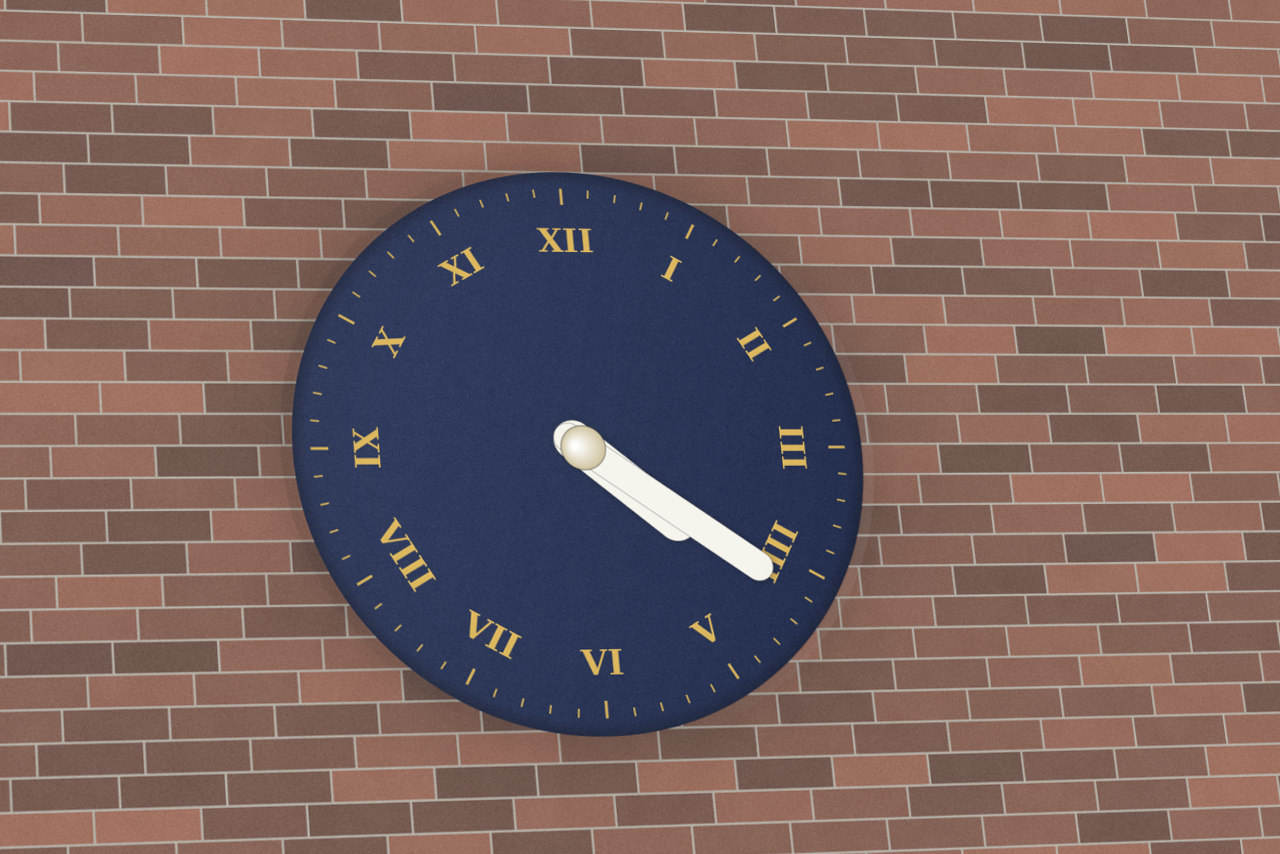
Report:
4,21
